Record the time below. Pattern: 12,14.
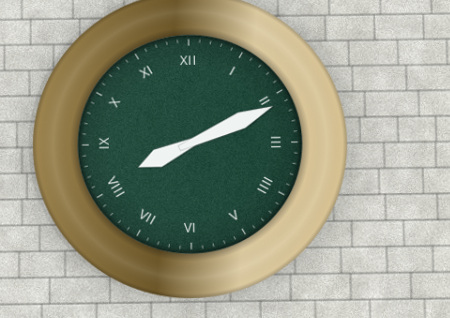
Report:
8,11
